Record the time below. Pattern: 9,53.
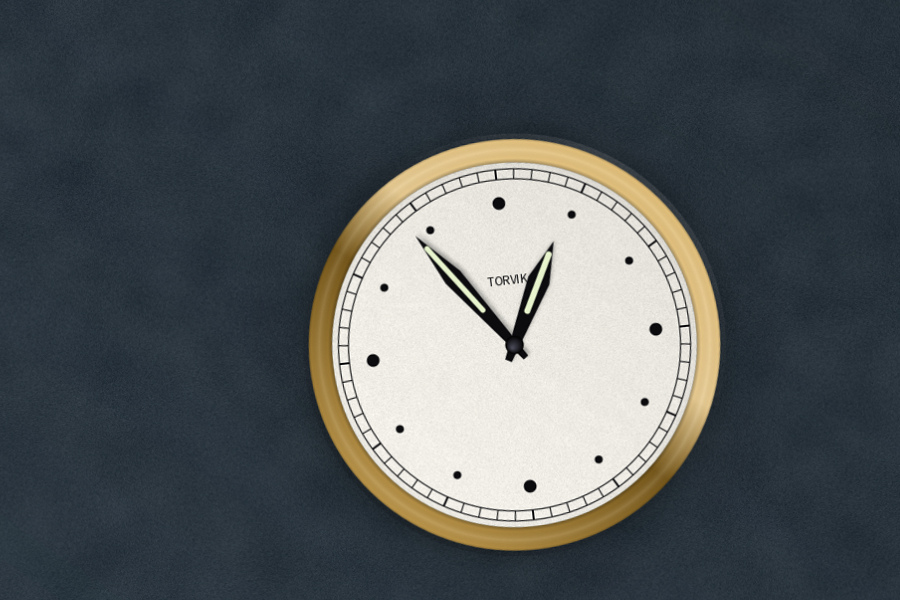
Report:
12,54
